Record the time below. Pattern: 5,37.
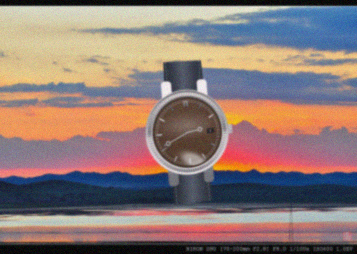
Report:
2,41
